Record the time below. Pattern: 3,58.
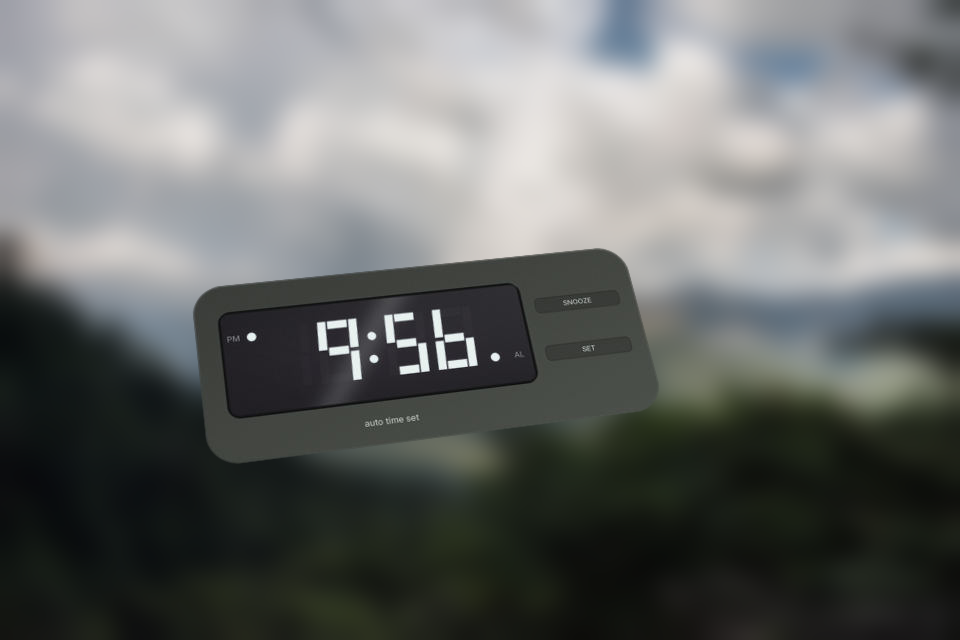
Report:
9,56
